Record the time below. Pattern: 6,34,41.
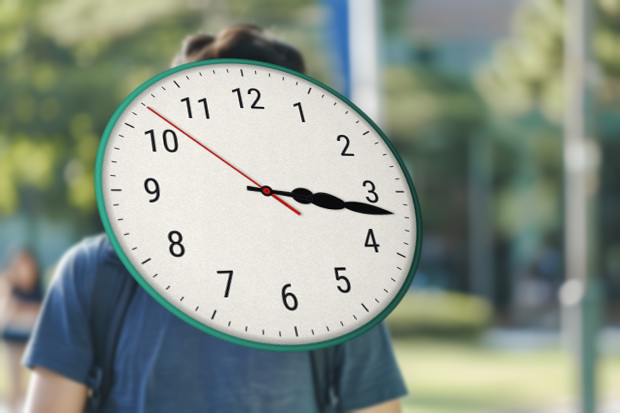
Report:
3,16,52
